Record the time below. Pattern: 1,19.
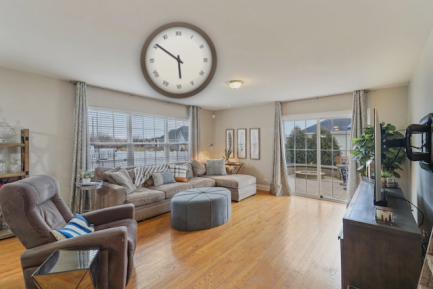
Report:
5,51
